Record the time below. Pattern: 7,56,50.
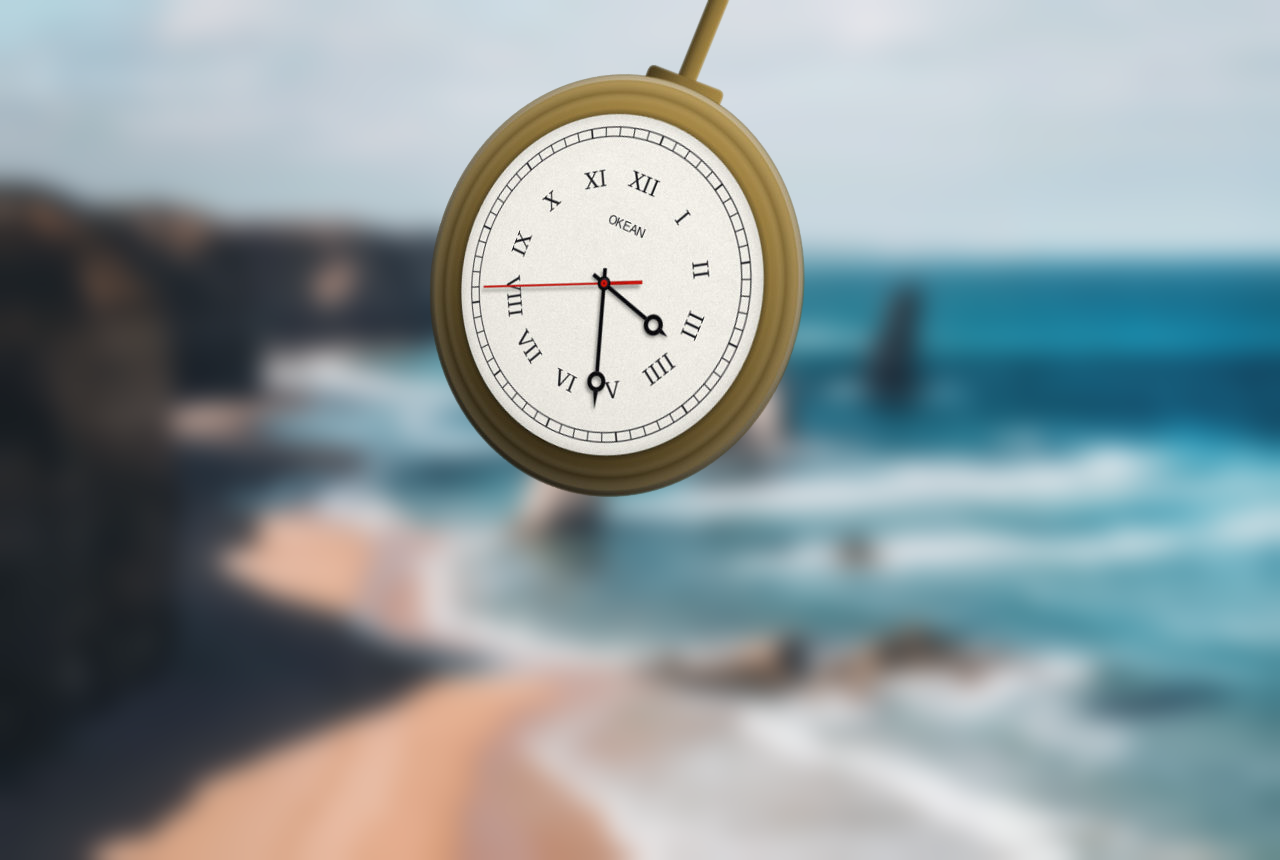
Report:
3,26,41
